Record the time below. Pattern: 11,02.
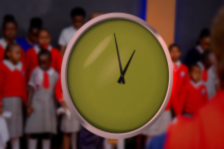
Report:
12,58
